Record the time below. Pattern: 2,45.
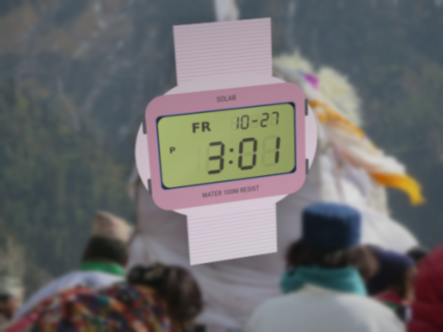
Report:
3,01
